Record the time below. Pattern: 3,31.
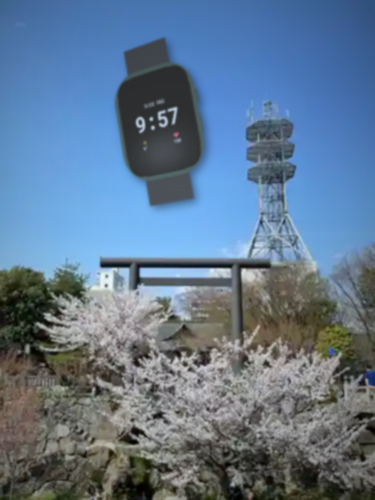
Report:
9,57
